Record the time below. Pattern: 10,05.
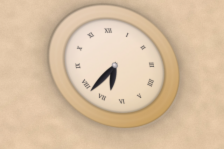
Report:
6,38
